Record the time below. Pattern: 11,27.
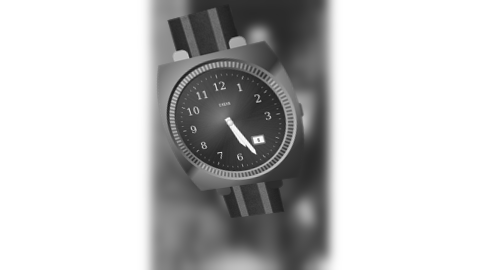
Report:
5,26
